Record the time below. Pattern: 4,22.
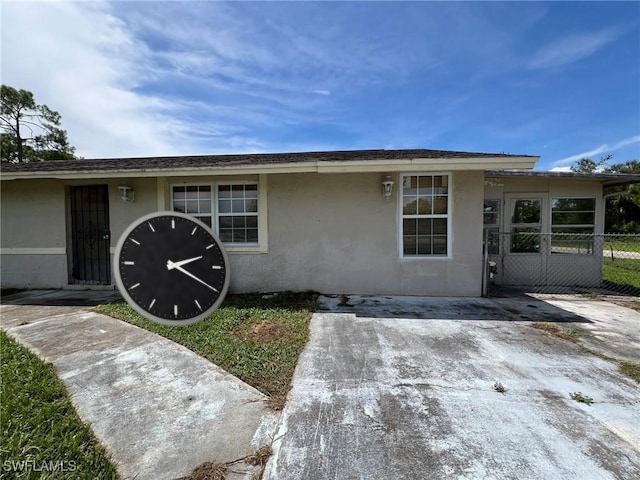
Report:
2,20
